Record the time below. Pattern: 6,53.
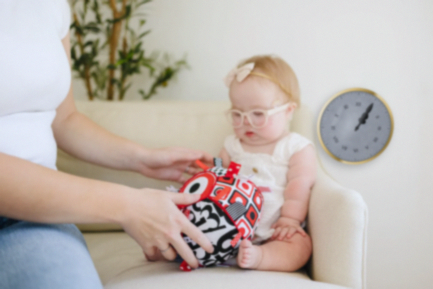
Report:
1,05
